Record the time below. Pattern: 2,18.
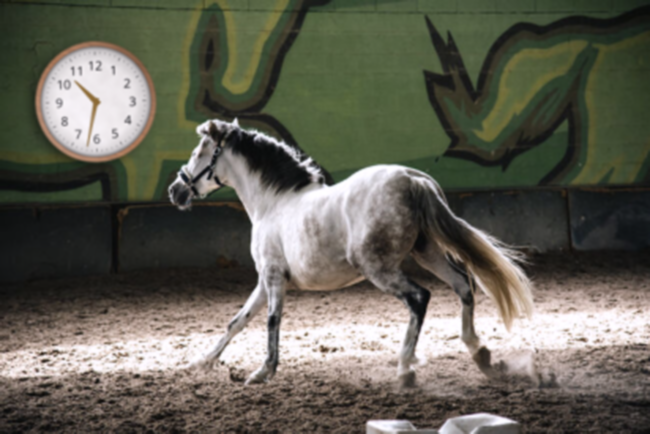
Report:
10,32
